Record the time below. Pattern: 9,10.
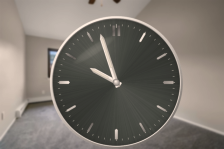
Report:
9,57
